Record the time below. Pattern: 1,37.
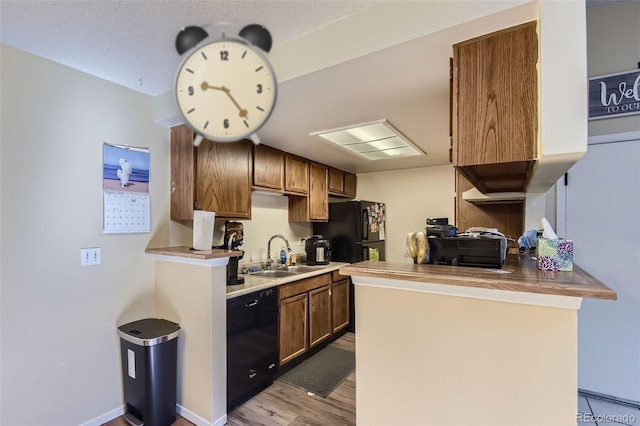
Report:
9,24
